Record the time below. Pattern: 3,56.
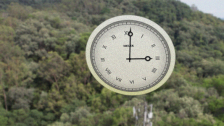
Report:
3,01
